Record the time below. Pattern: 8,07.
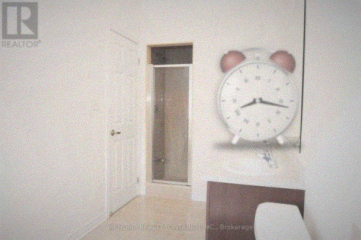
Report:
8,17
